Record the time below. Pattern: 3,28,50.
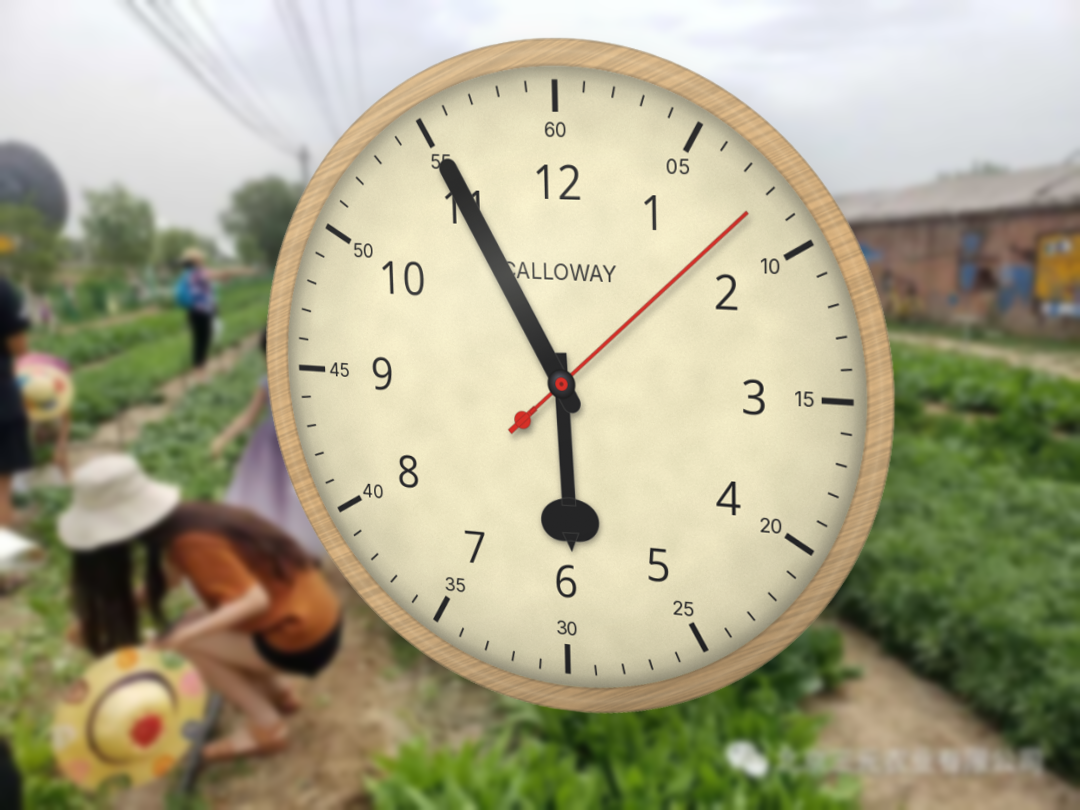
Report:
5,55,08
